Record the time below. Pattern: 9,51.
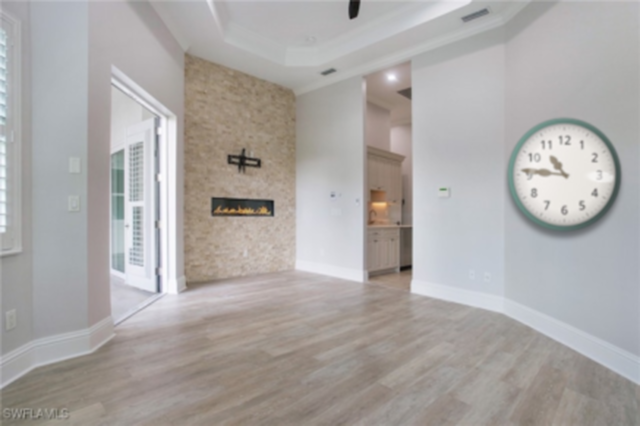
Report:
10,46
